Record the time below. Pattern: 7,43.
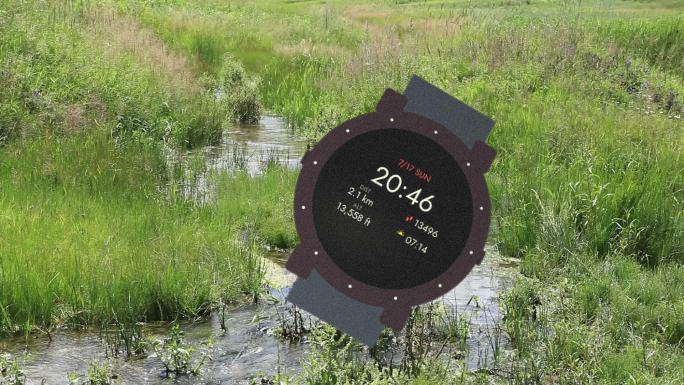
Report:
20,46
